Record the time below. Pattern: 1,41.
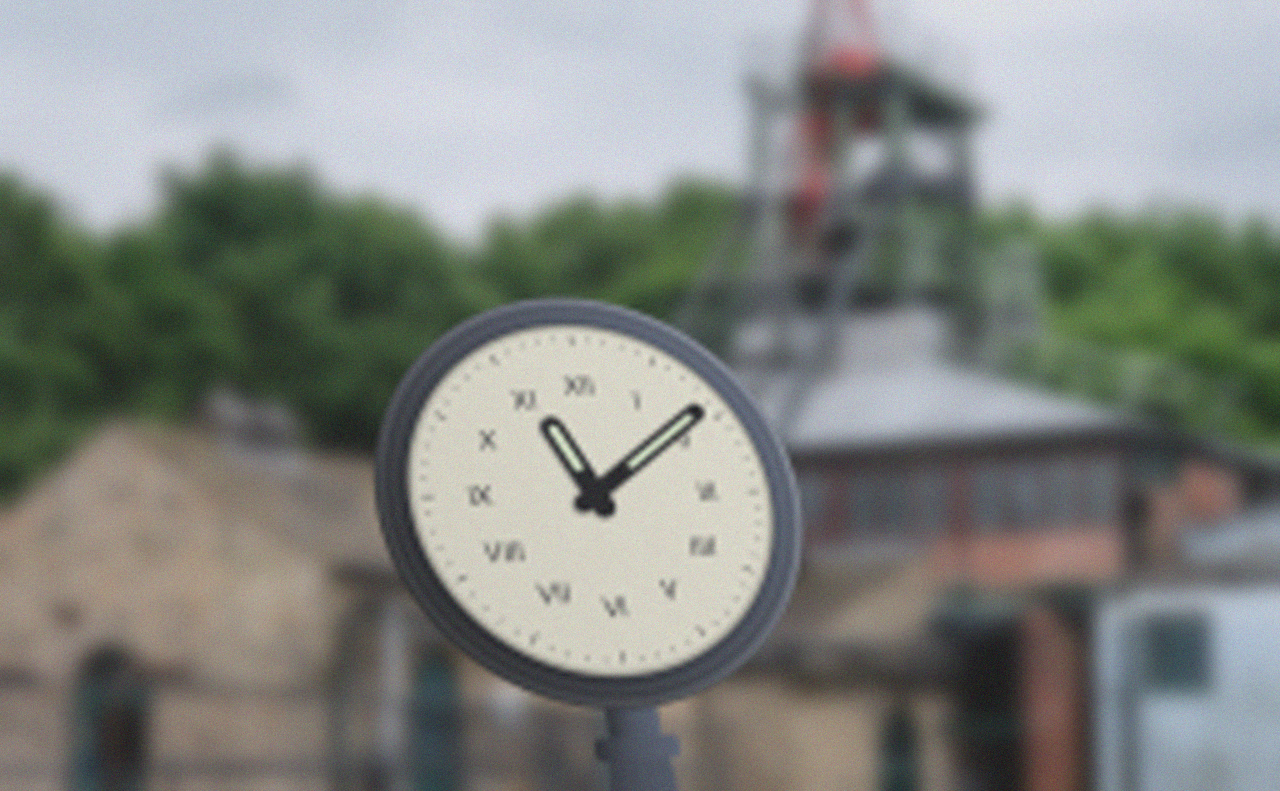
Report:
11,09
